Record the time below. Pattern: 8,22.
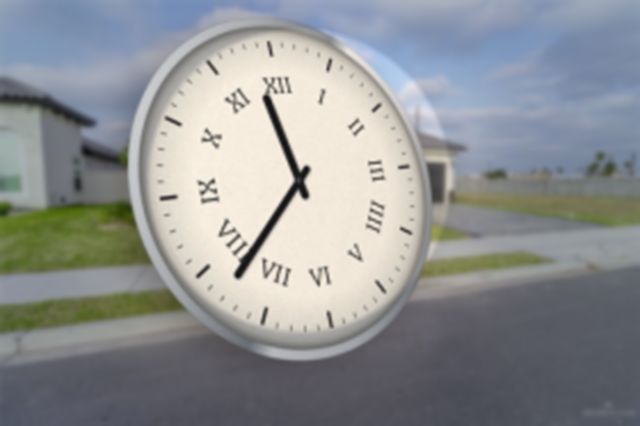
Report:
11,38
